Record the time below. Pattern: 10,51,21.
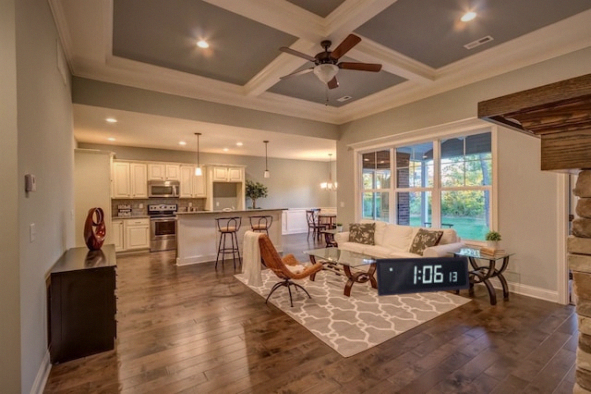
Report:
1,06,13
